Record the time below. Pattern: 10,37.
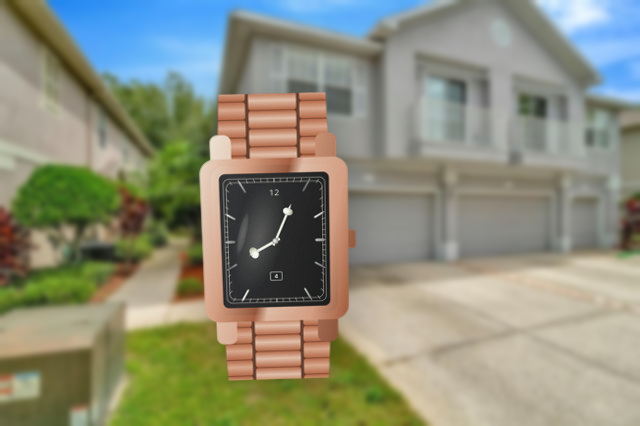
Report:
8,04
